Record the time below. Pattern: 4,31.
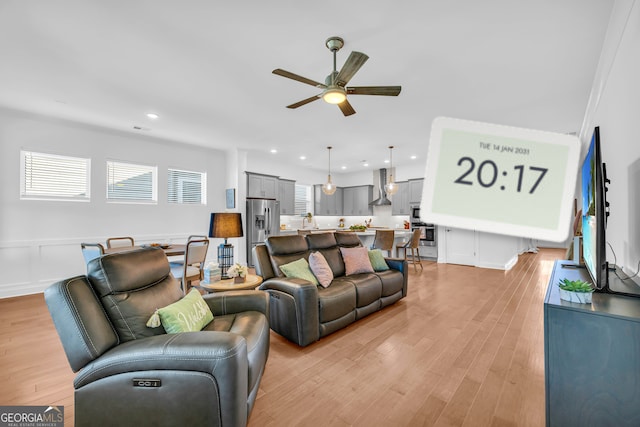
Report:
20,17
